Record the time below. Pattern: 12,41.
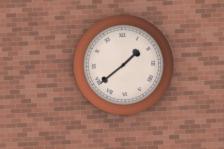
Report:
1,39
